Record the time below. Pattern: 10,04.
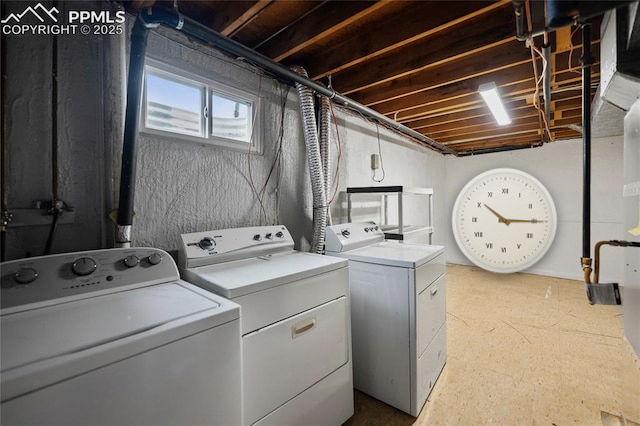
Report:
10,15
